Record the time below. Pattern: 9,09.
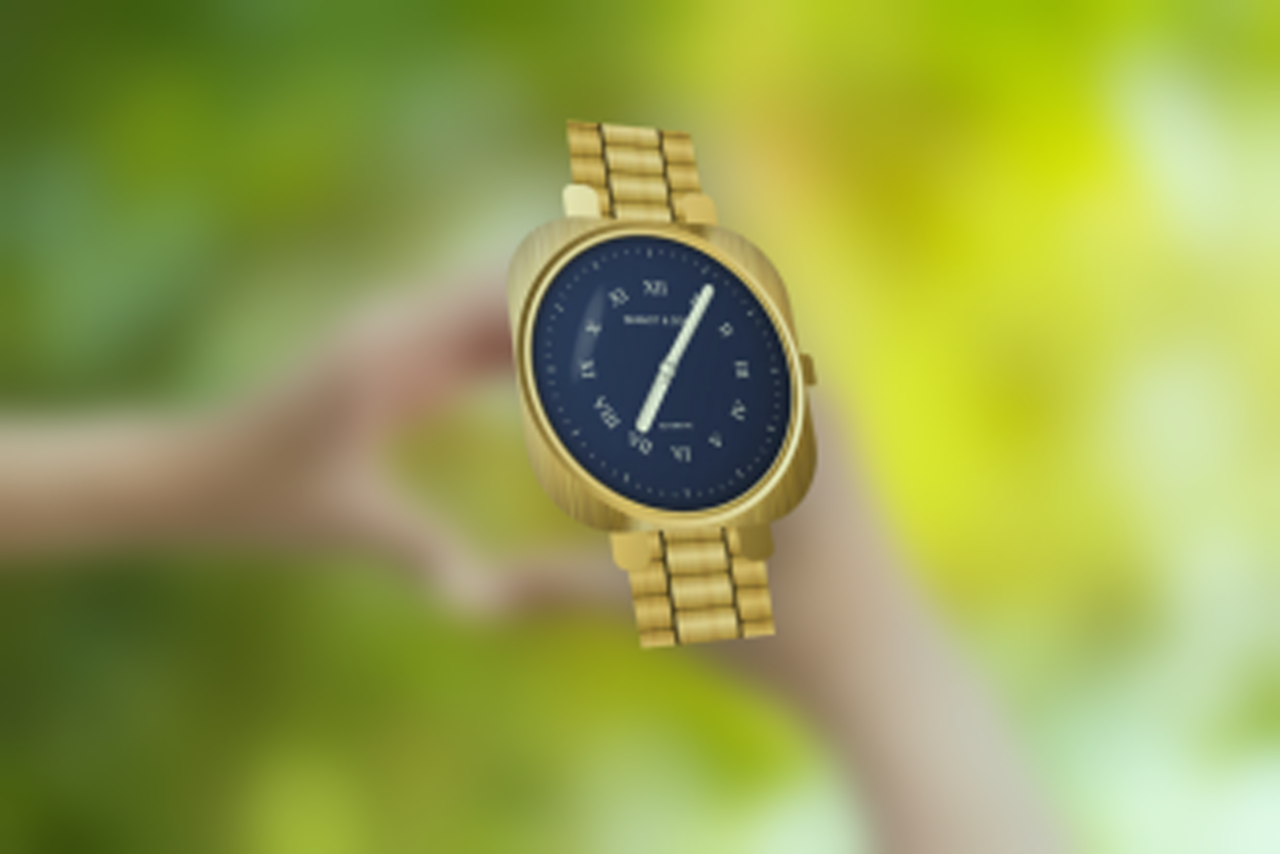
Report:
7,06
